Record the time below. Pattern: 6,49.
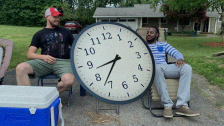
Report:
8,37
